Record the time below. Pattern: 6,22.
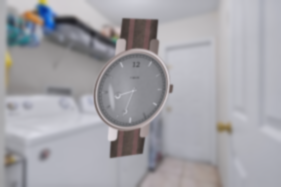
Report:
8,33
